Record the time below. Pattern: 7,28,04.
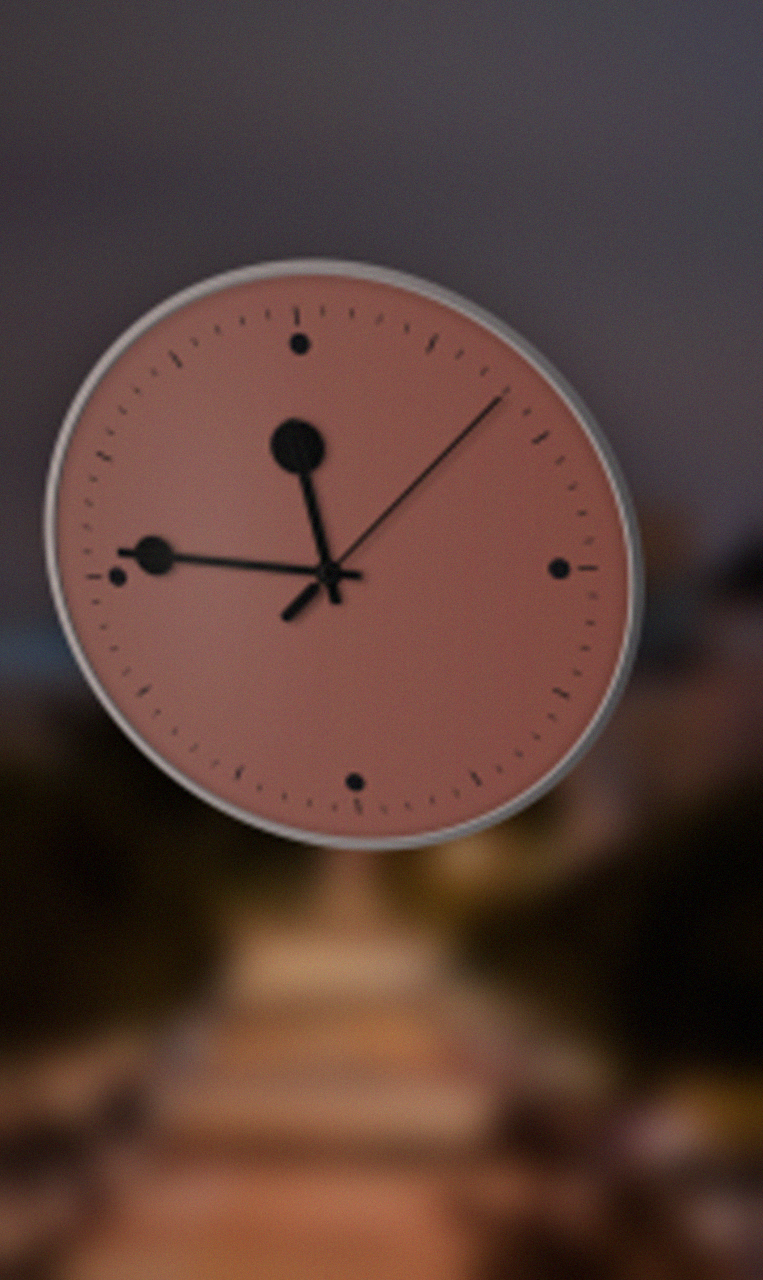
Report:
11,46,08
